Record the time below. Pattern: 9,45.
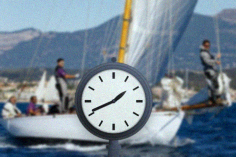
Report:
1,41
